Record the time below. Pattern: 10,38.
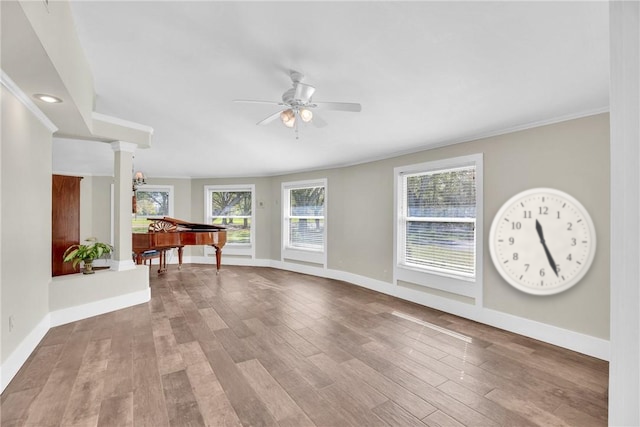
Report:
11,26
